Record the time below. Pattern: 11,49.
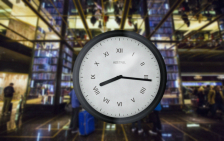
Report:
8,16
